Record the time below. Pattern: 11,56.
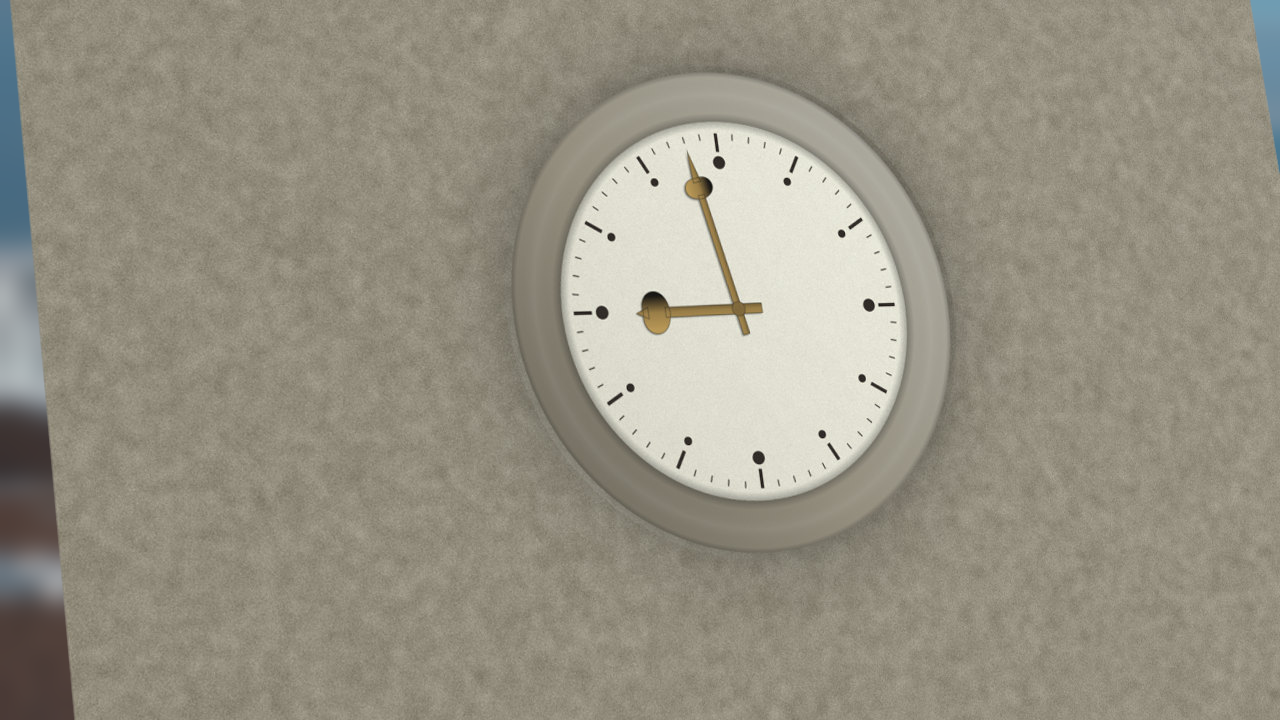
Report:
8,58
